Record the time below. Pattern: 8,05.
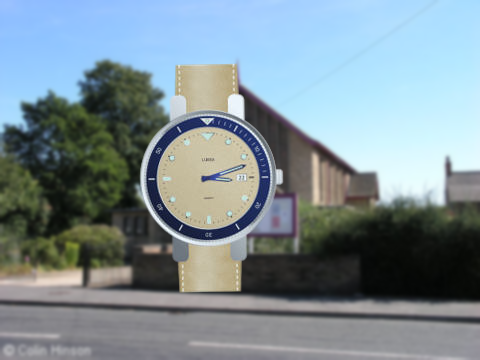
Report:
3,12
